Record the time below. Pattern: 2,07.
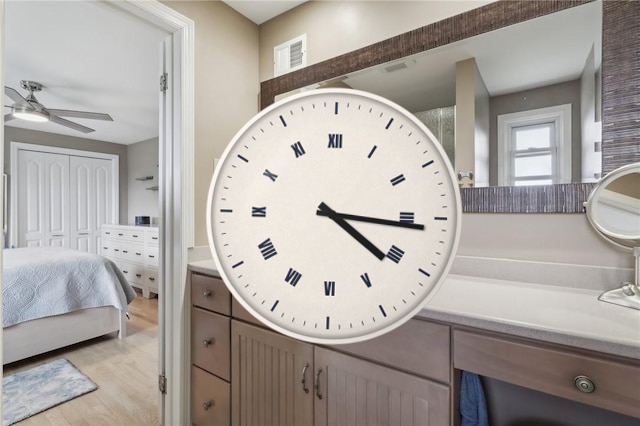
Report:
4,16
